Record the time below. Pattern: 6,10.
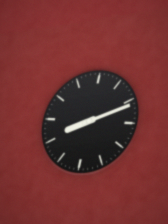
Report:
8,11
